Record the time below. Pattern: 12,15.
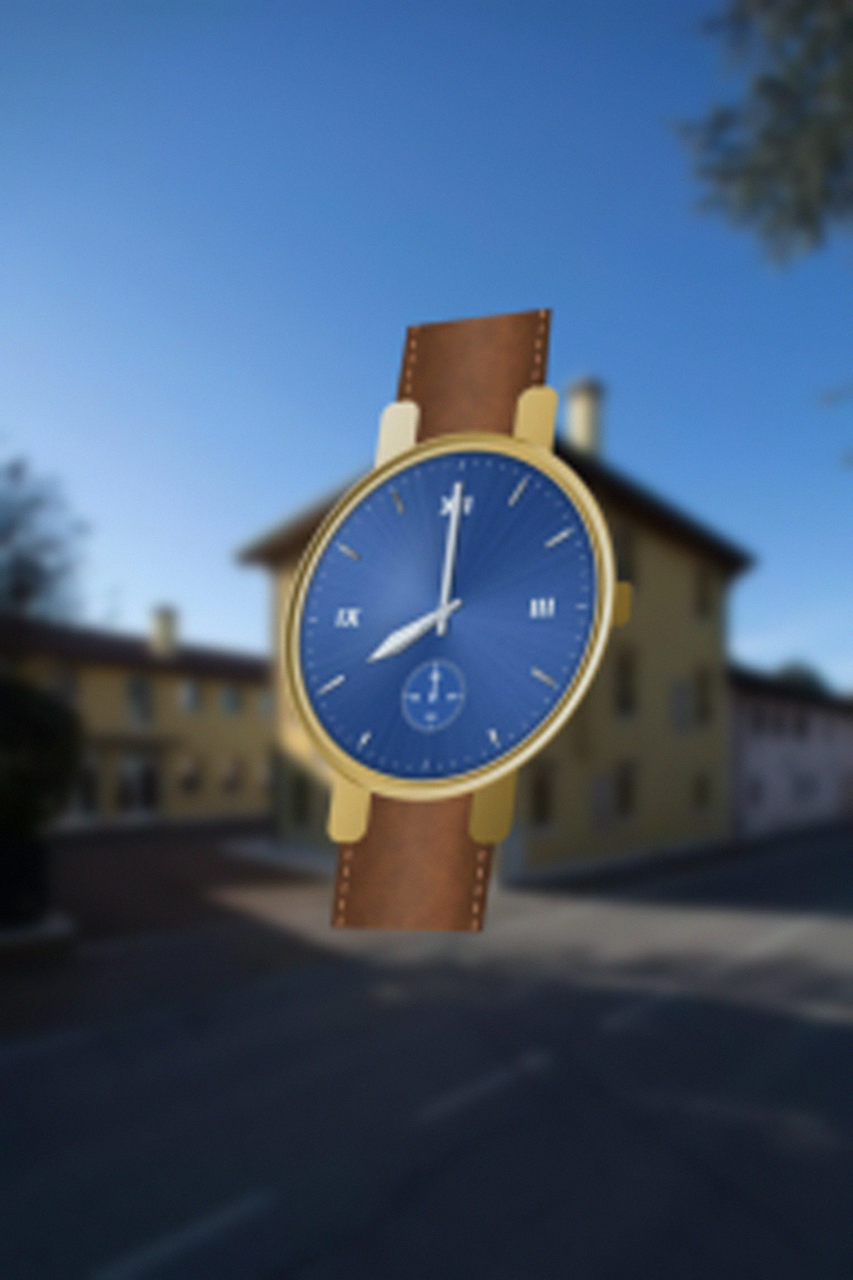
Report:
8,00
